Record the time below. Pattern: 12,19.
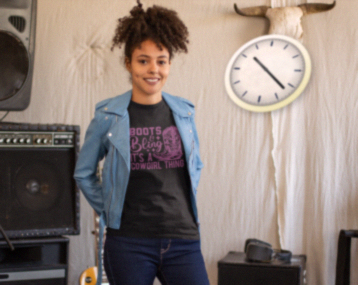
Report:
10,22
